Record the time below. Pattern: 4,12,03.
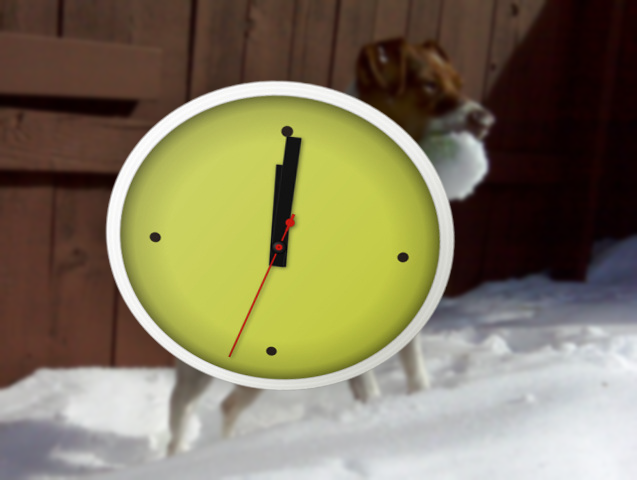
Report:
12,00,33
